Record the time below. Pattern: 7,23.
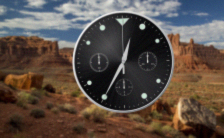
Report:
12,35
